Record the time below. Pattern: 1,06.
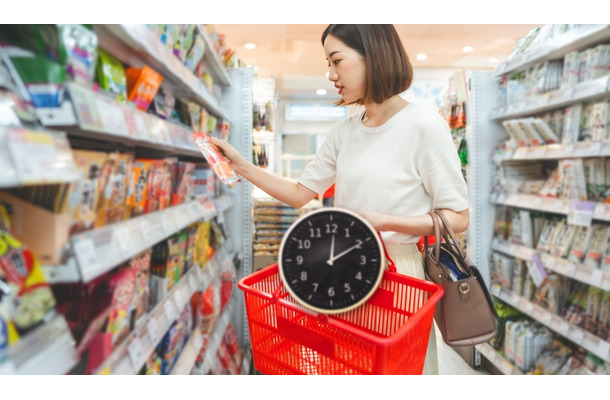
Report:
12,10
